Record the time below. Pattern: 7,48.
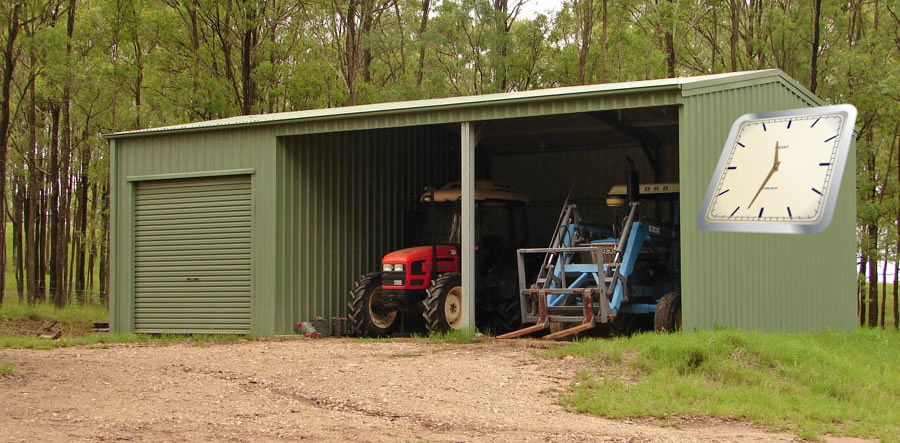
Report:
11,33
